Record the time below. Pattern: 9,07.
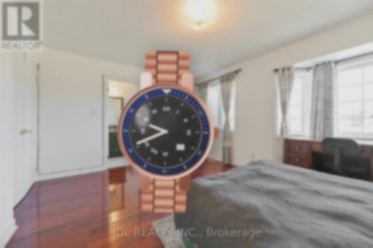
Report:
9,41
